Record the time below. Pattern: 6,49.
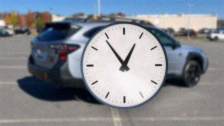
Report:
12,54
